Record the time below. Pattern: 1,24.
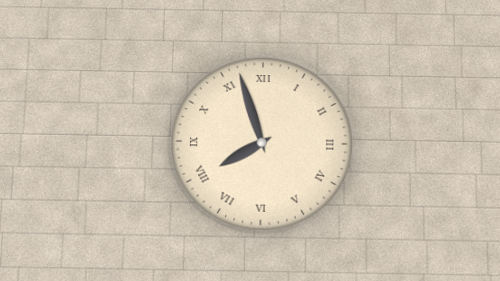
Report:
7,57
